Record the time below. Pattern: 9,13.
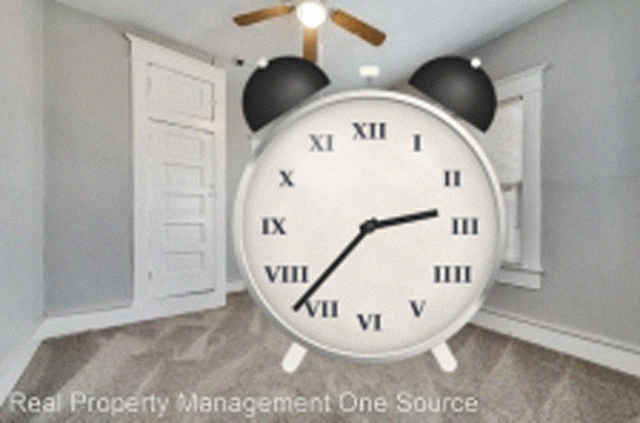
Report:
2,37
